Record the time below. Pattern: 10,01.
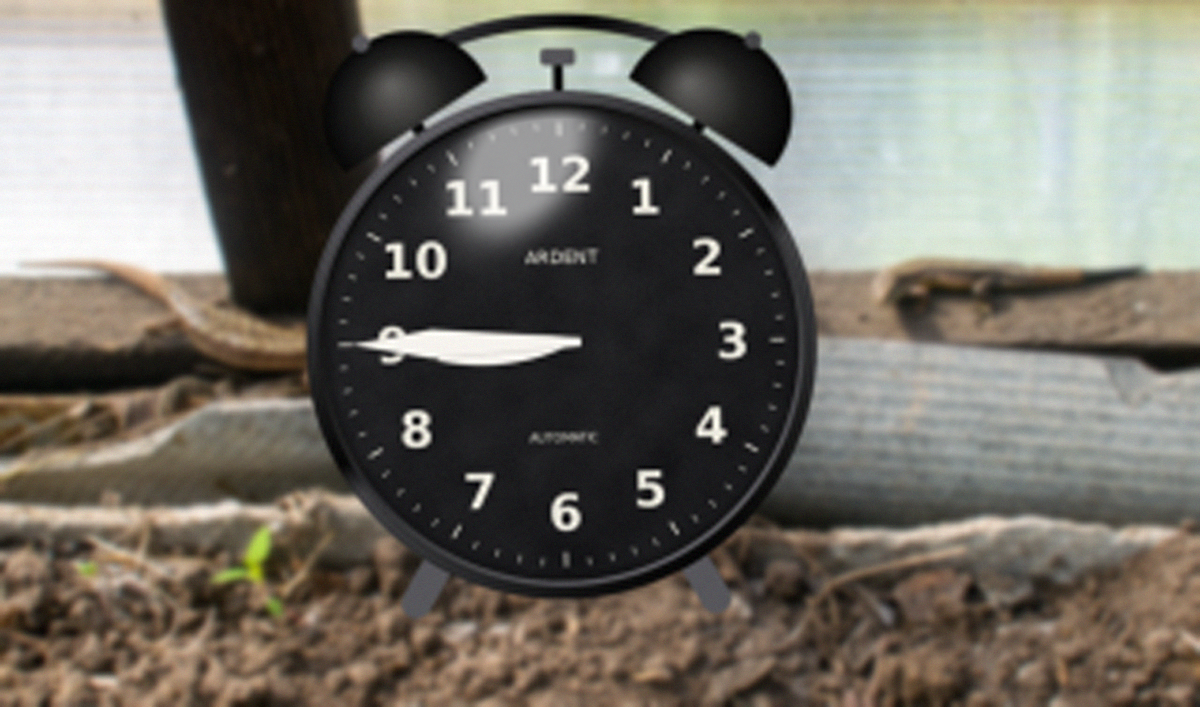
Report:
8,45
